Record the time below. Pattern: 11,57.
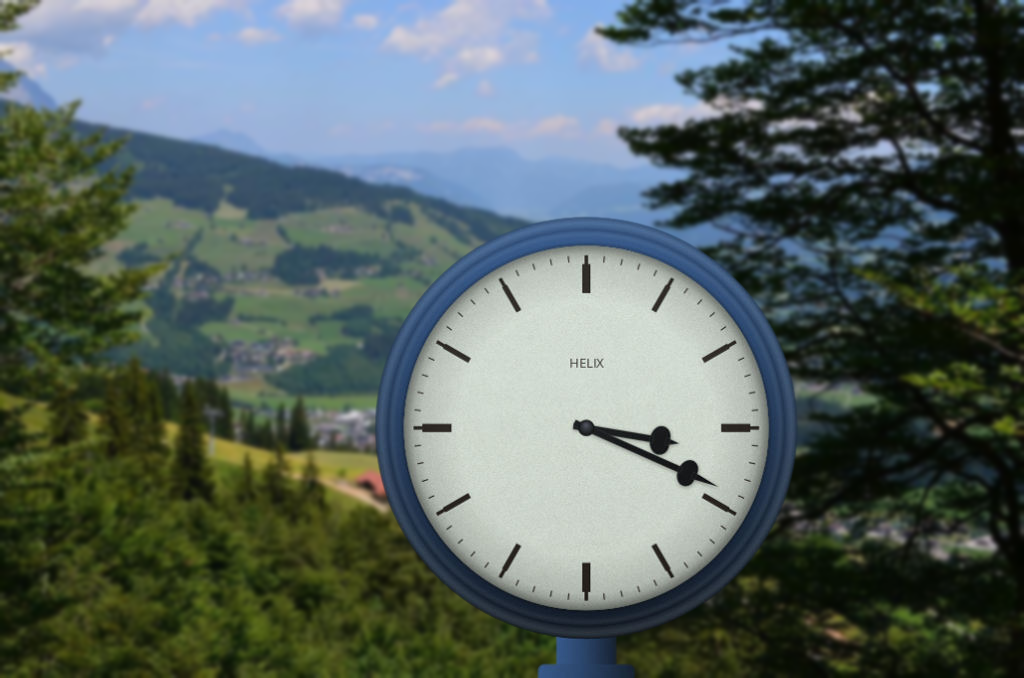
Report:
3,19
